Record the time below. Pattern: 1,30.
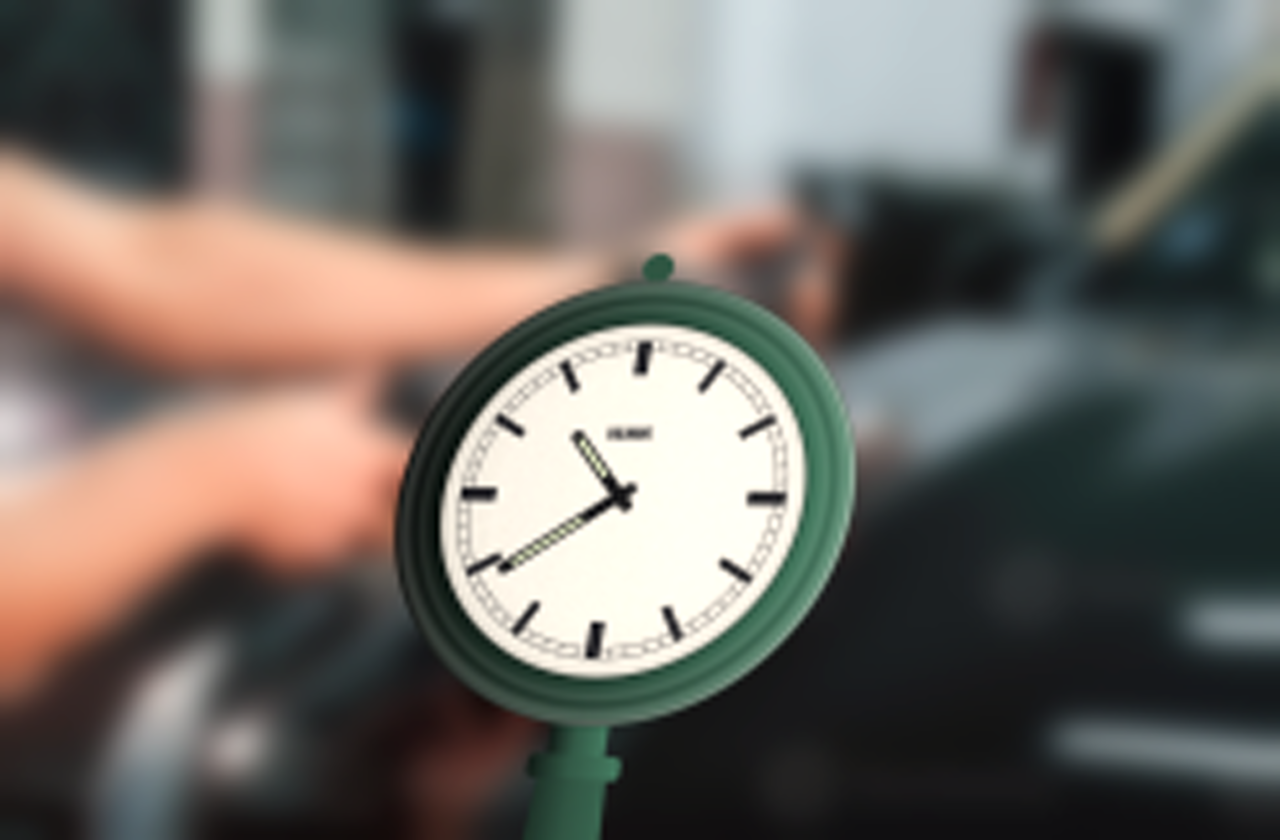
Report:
10,39
